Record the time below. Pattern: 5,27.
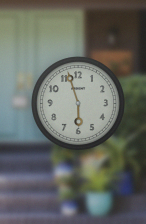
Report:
5,57
